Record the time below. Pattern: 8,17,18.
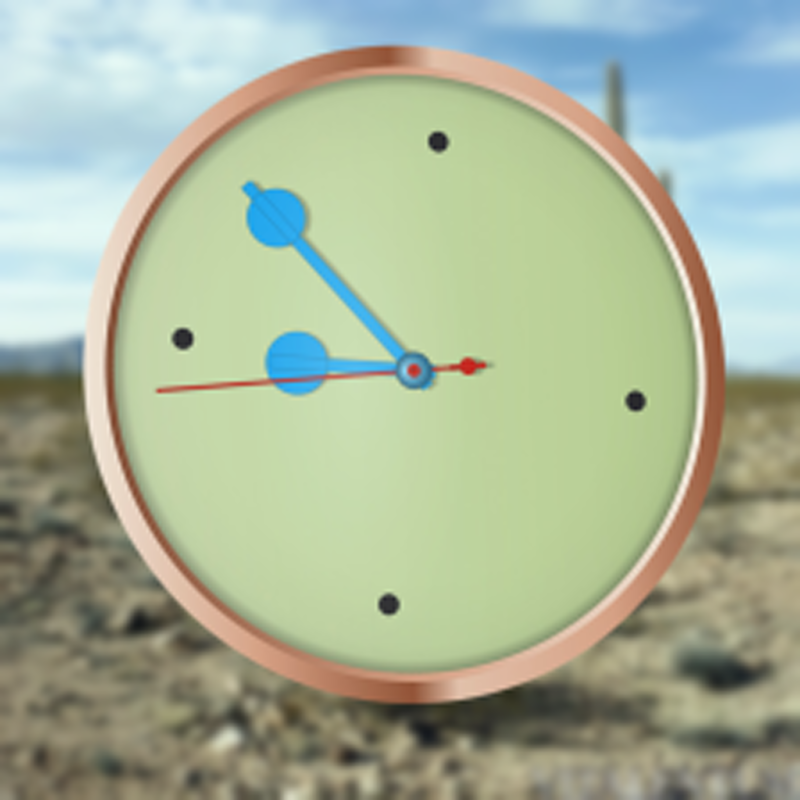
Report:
8,51,43
